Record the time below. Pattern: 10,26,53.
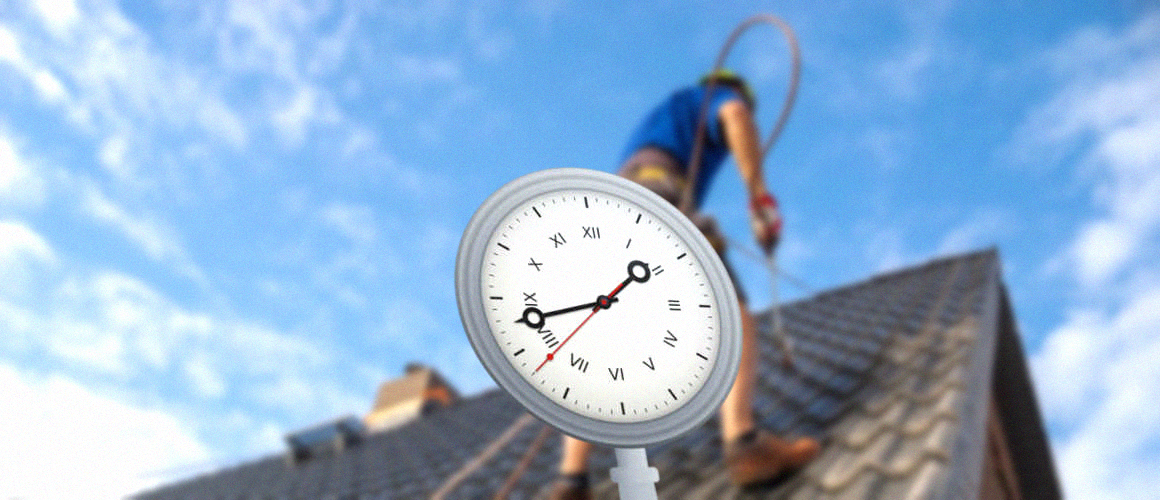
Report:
1,42,38
